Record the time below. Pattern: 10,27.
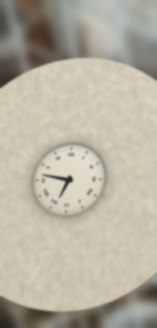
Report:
6,47
